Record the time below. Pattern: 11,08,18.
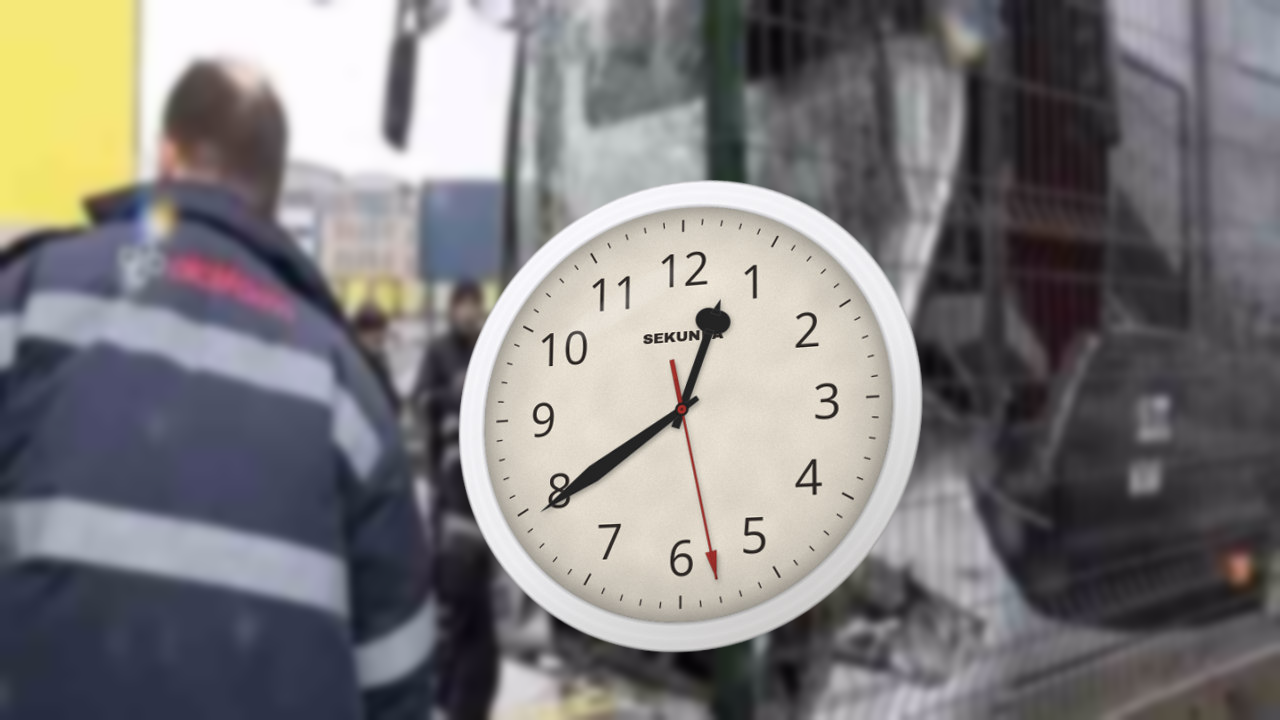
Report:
12,39,28
